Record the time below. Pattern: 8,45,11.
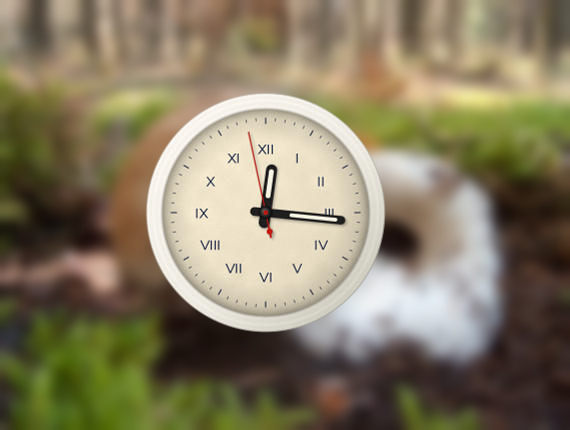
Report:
12,15,58
